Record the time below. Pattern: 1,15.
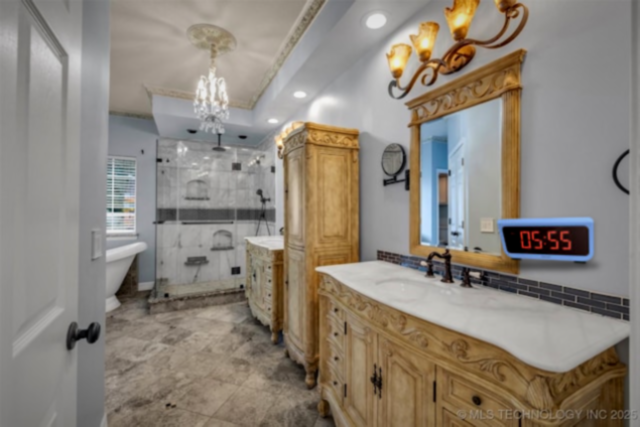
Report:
5,55
